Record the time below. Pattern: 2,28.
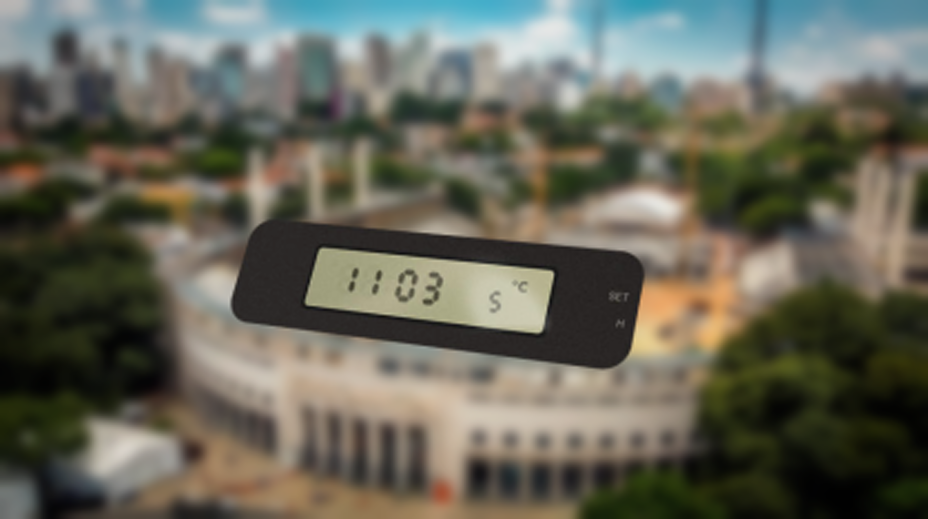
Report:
11,03
